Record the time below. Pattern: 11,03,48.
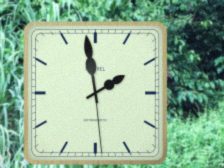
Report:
1,58,29
